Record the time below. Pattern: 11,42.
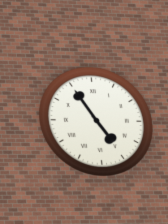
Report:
4,55
